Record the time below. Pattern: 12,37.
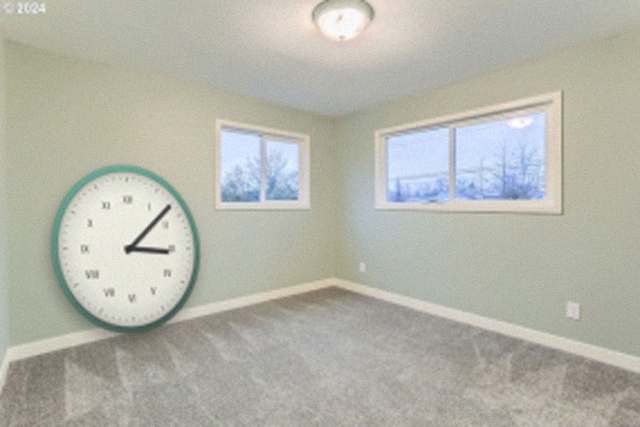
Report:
3,08
